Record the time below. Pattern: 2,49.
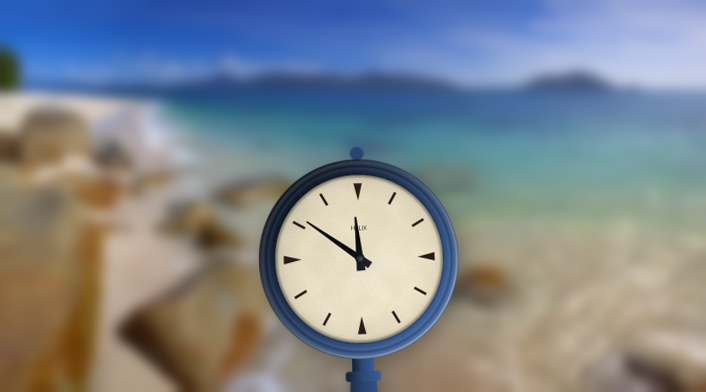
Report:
11,51
